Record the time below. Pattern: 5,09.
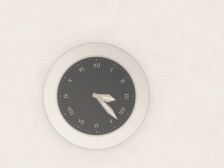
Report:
3,23
